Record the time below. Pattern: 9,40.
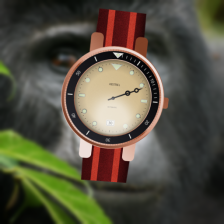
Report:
2,11
